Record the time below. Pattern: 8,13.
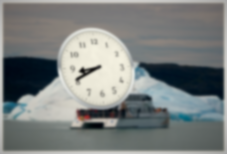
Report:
8,41
